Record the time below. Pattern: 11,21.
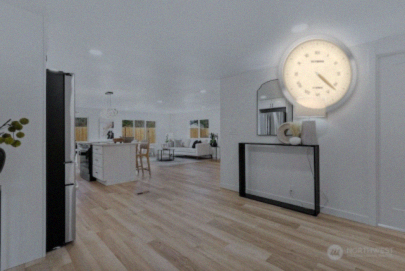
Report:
4,22
